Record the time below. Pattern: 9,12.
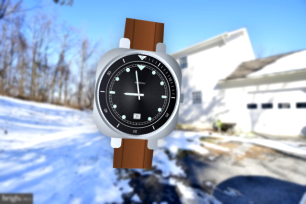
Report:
8,58
